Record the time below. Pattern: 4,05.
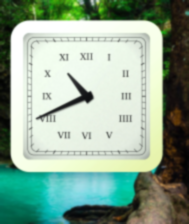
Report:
10,41
